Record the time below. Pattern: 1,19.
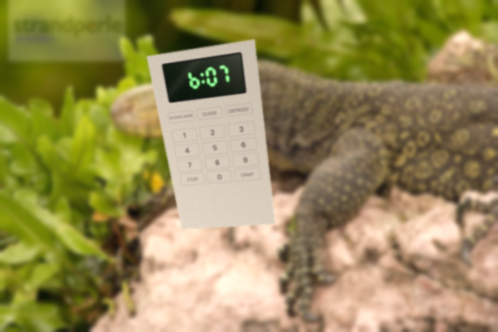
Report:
6,07
